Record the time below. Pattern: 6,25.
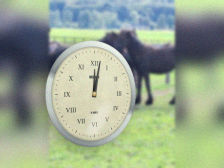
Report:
12,02
